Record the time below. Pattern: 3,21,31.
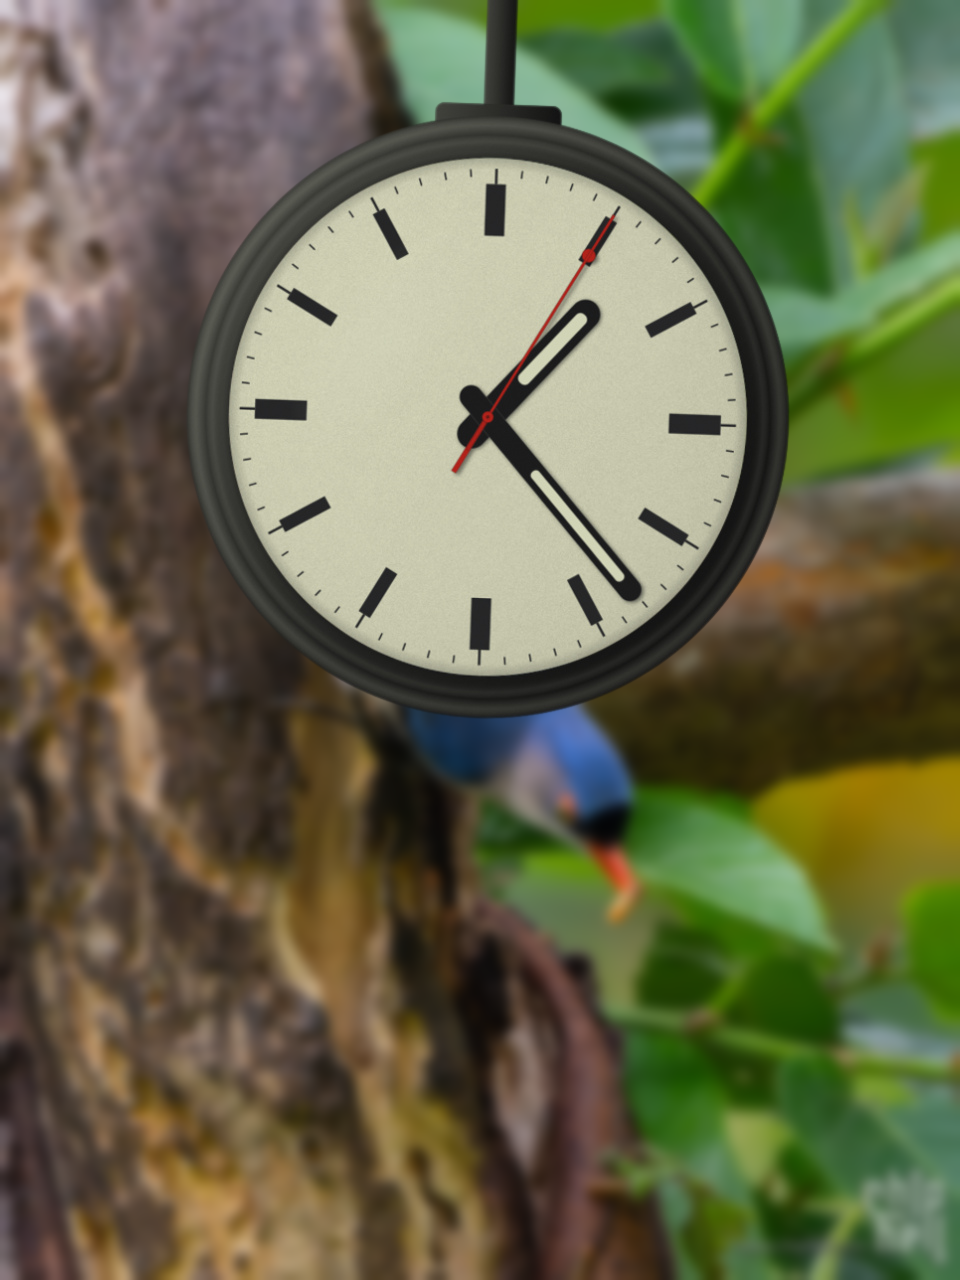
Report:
1,23,05
